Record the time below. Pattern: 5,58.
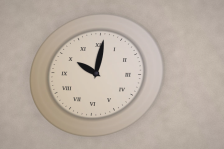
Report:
10,01
